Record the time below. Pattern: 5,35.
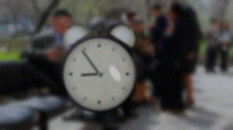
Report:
8,54
